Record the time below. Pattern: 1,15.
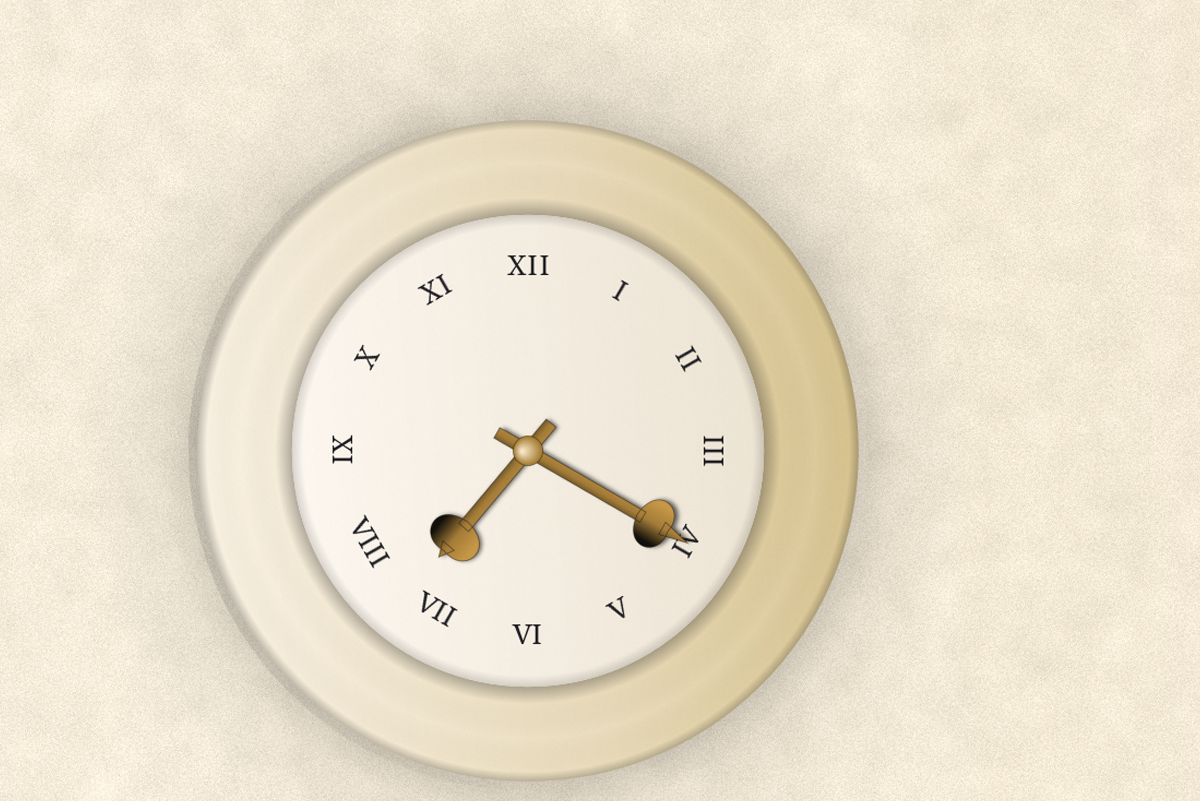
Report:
7,20
